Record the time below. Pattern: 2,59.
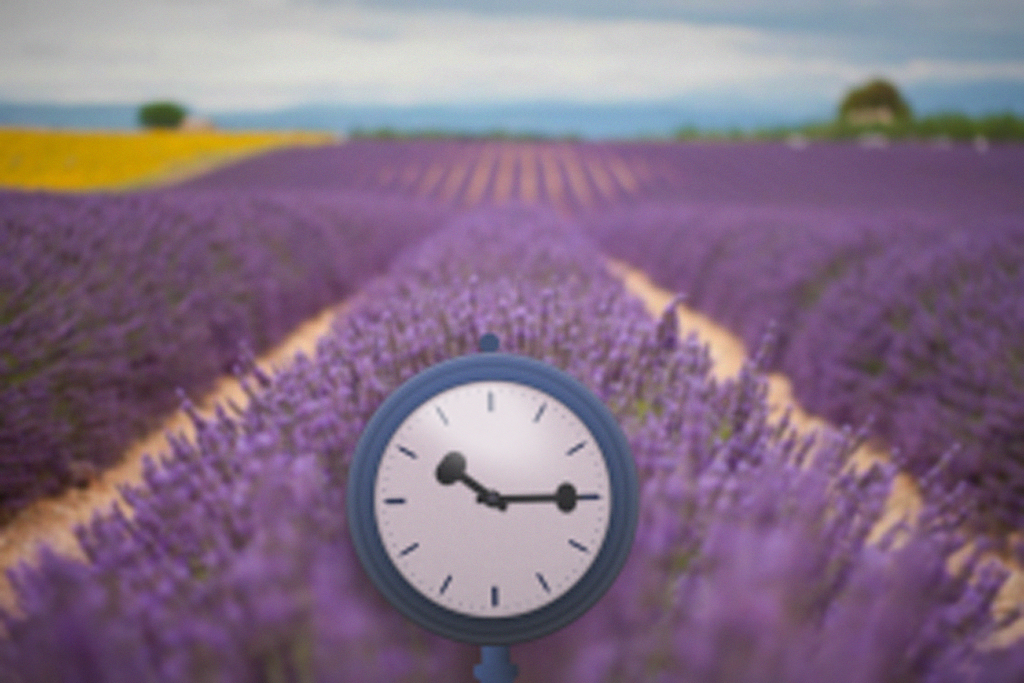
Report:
10,15
